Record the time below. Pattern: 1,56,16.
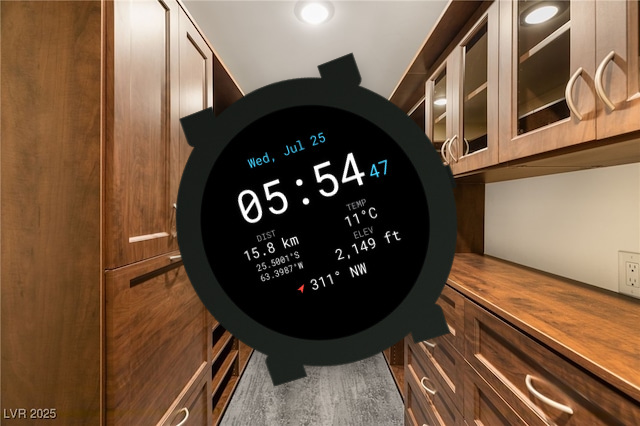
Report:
5,54,47
